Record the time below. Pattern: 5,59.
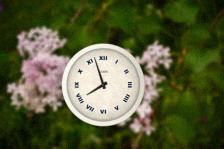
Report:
7,57
